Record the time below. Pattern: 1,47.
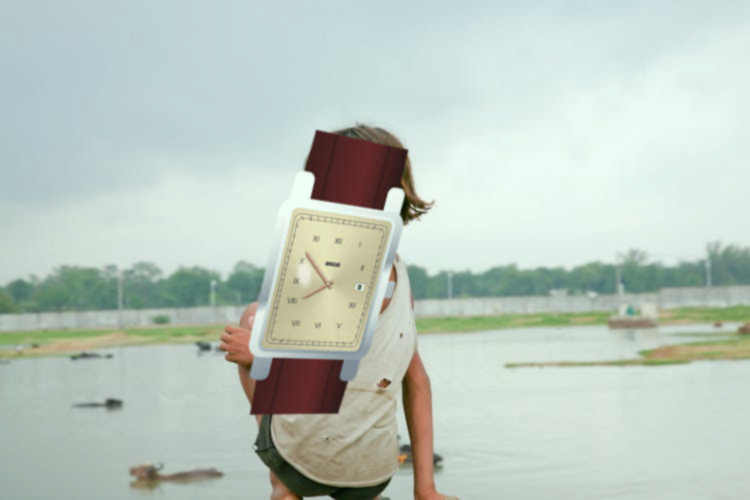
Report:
7,52
